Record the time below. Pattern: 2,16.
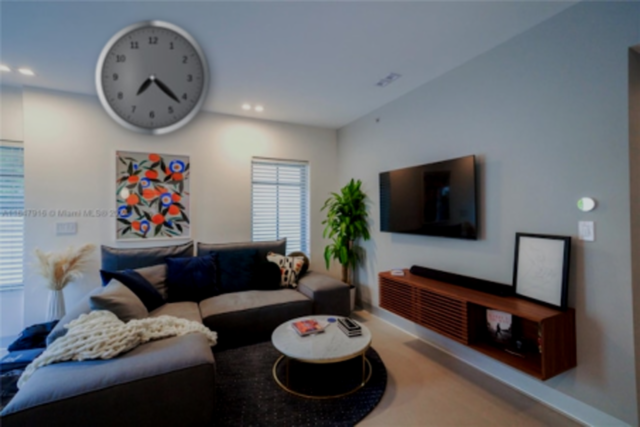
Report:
7,22
